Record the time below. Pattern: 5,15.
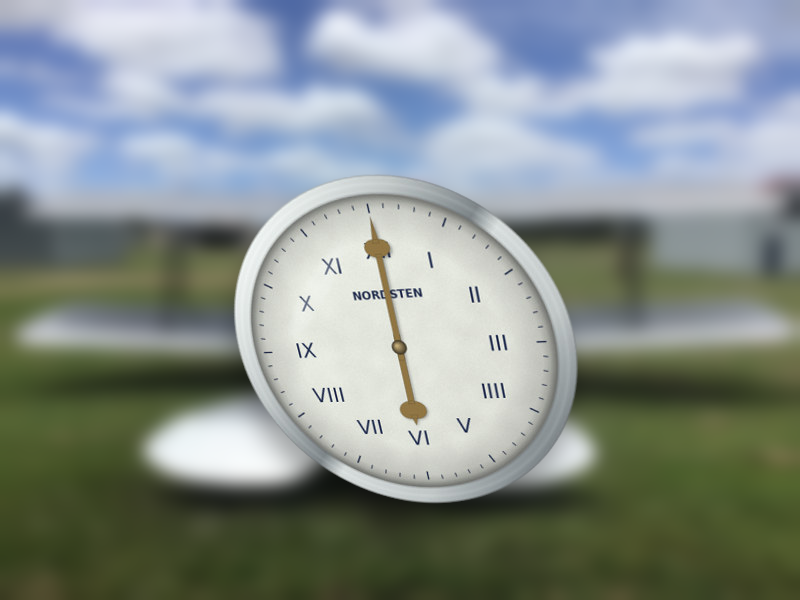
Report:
6,00
